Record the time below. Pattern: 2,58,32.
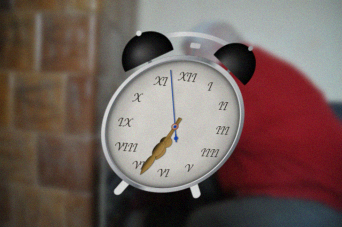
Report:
6,33,57
